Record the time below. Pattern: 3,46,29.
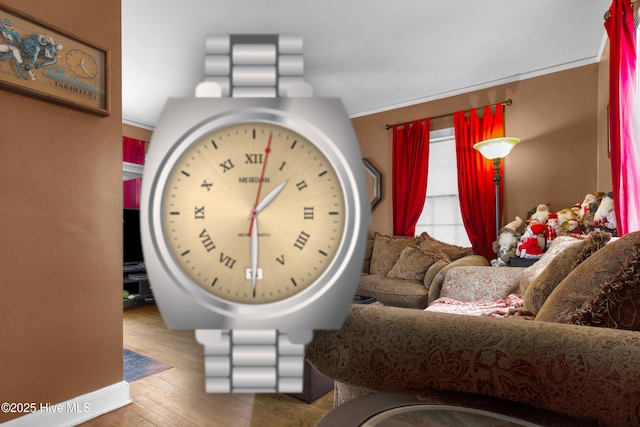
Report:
1,30,02
